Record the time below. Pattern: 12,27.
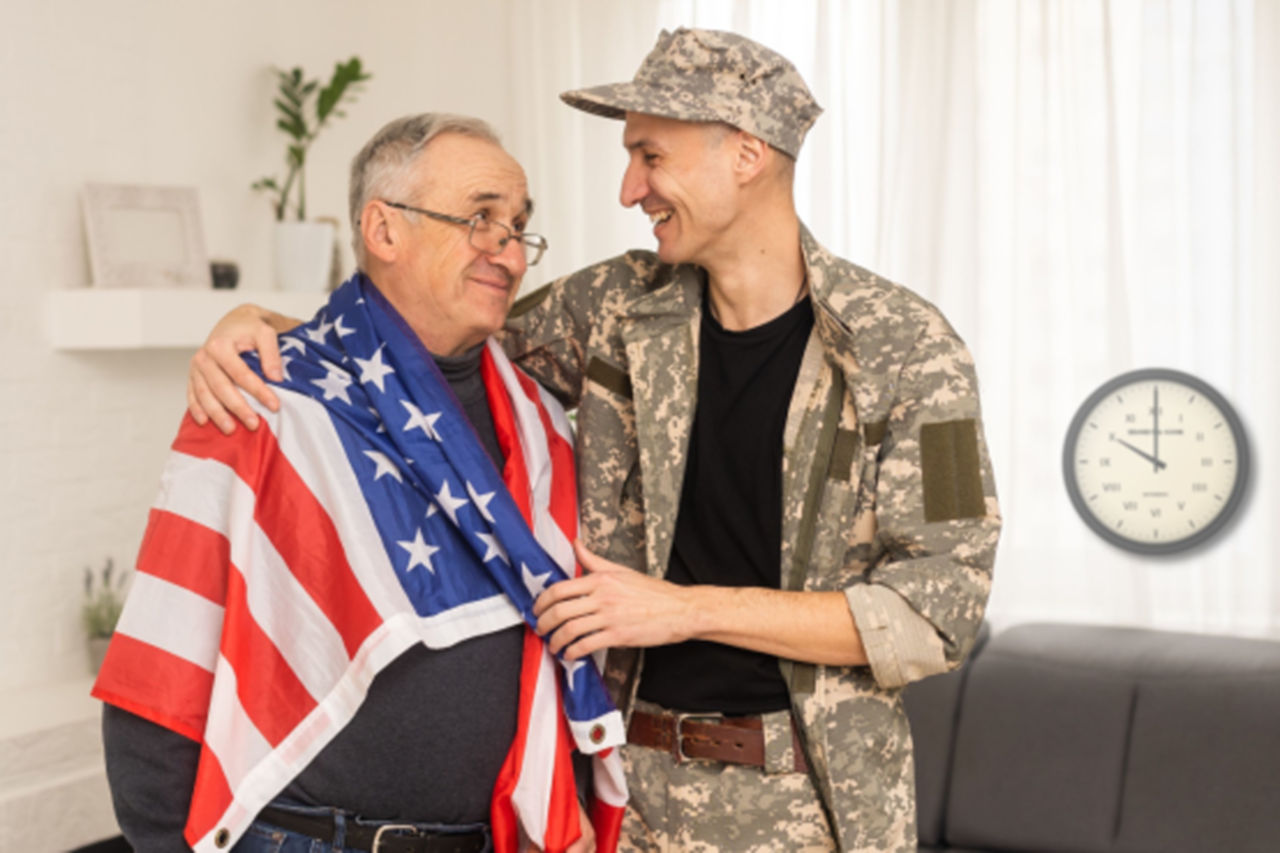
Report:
10,00
